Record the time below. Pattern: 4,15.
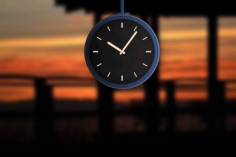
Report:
10,06
